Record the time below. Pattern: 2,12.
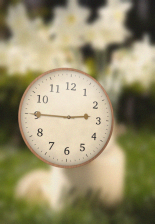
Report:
2,45
